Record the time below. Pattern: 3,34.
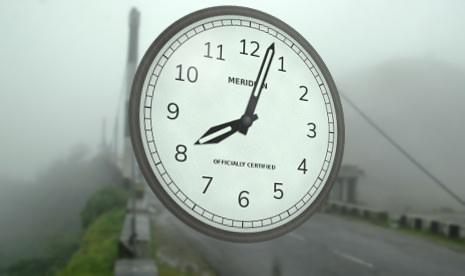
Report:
8,03
